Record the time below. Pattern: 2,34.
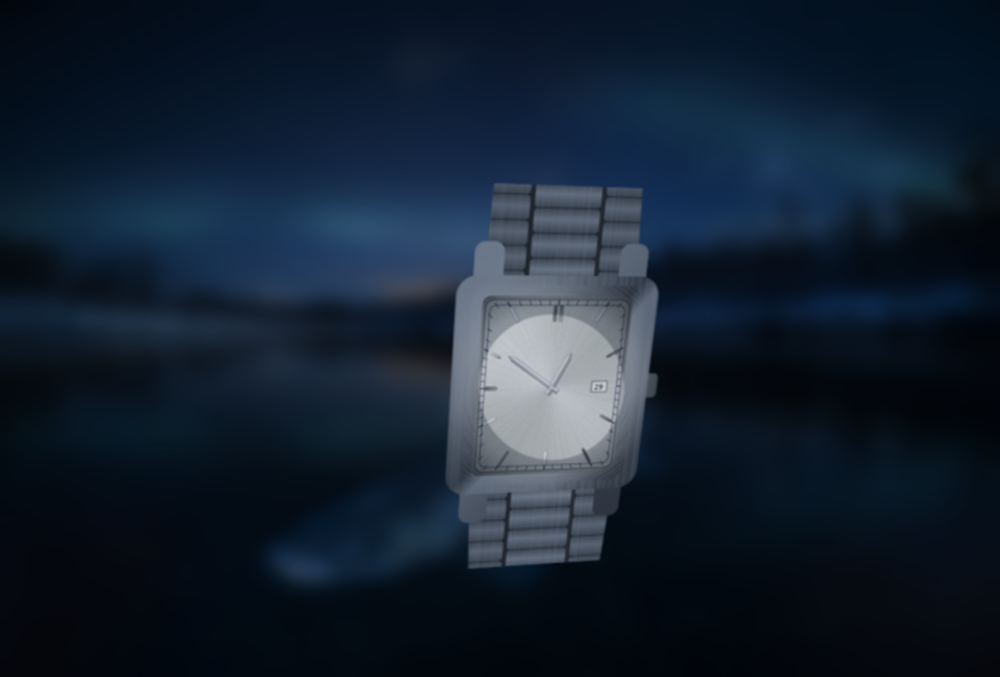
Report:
12,51
